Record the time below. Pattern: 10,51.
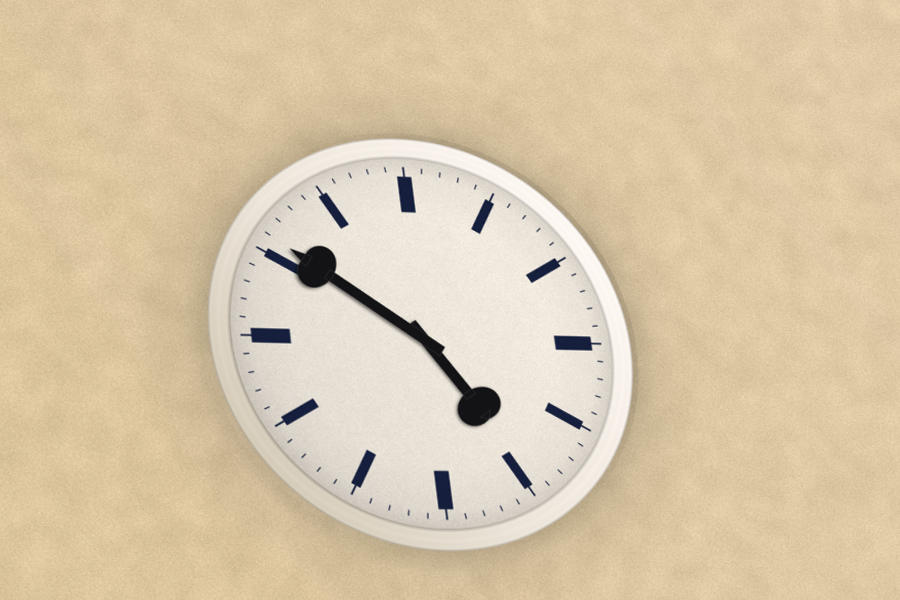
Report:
4,51
